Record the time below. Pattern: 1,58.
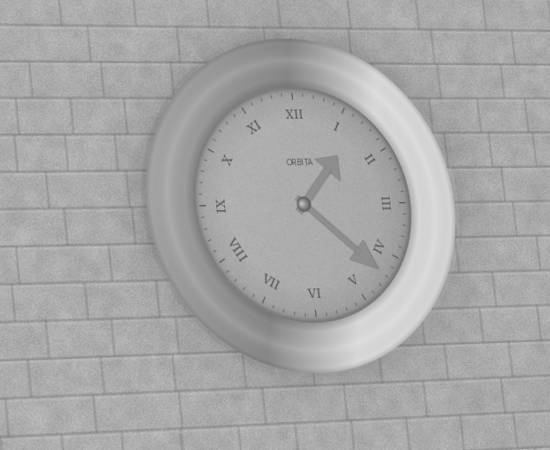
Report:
1,22
